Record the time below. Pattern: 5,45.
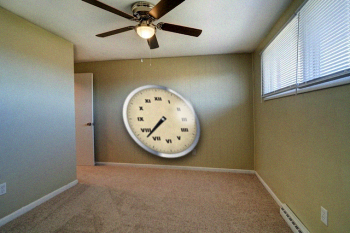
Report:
7,38
